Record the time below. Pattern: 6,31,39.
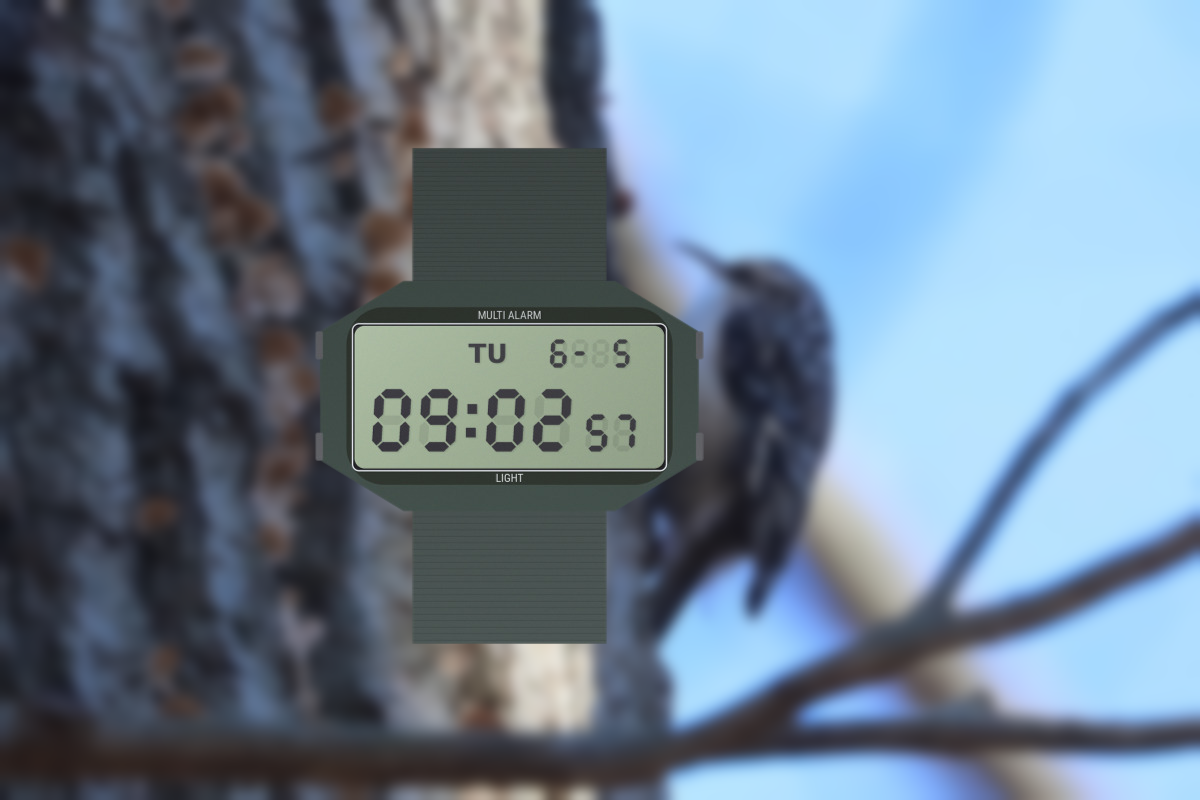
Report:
9,02,57
